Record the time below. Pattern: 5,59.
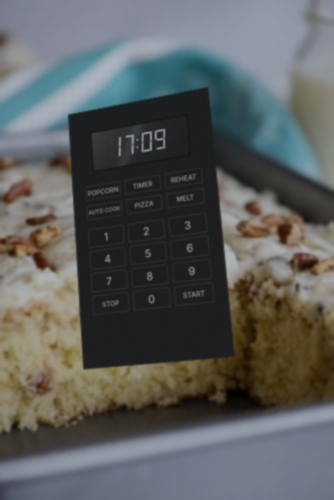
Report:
17,09
